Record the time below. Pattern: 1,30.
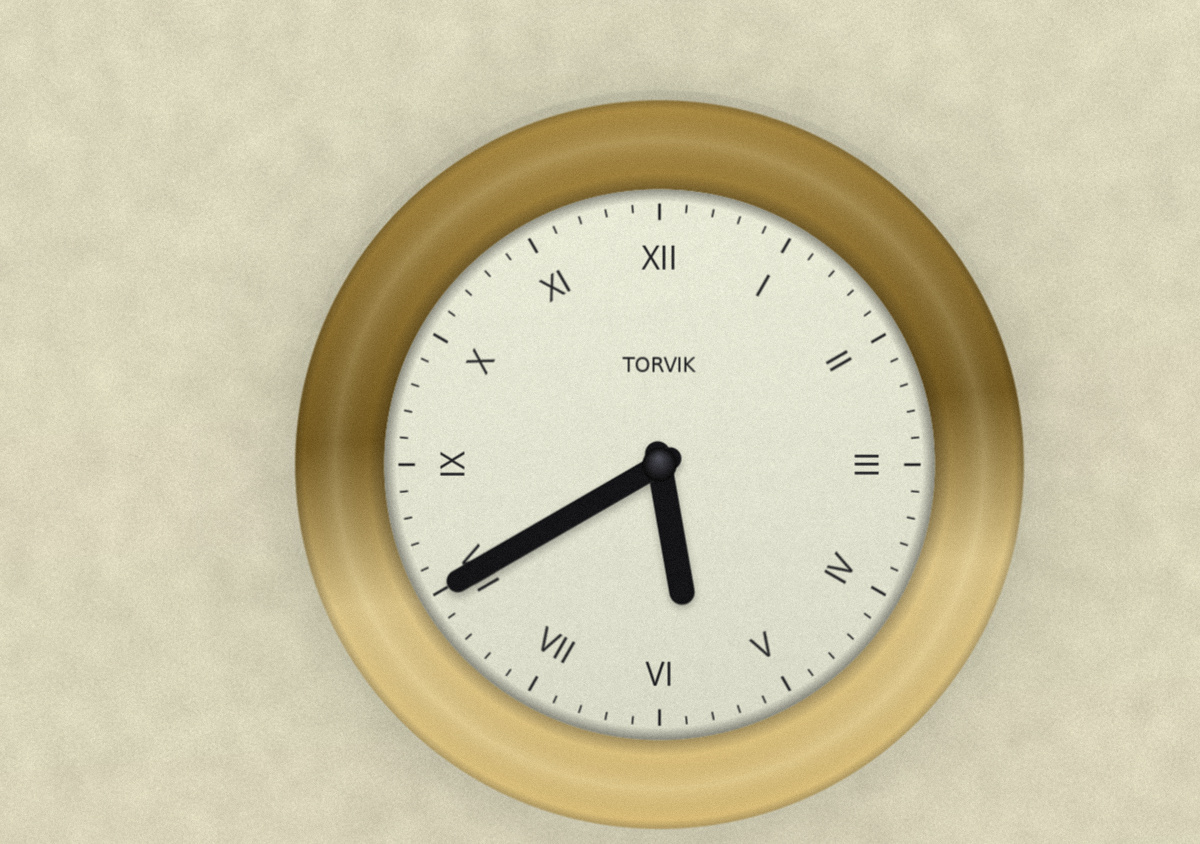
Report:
5,40
